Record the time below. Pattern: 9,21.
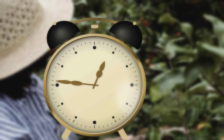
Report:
12,46
